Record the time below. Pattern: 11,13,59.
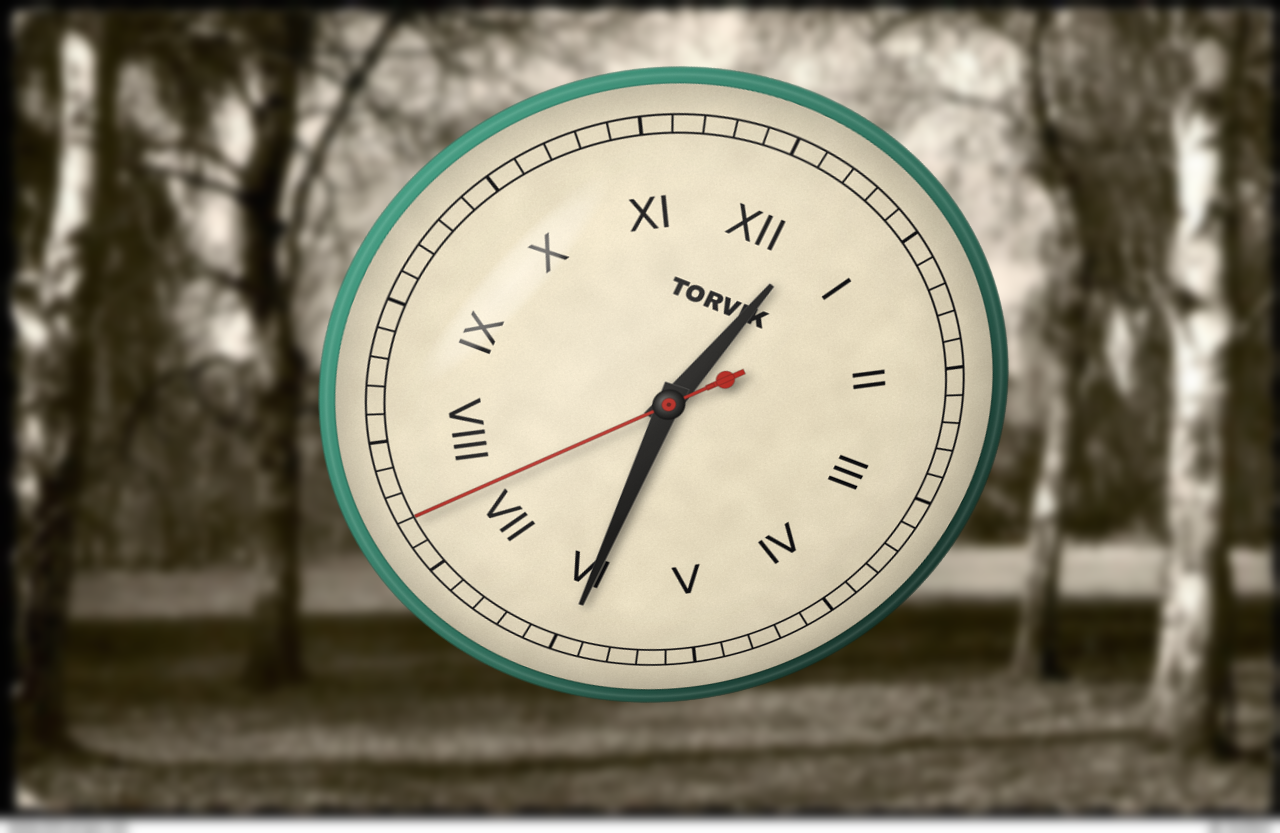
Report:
12,29,37
